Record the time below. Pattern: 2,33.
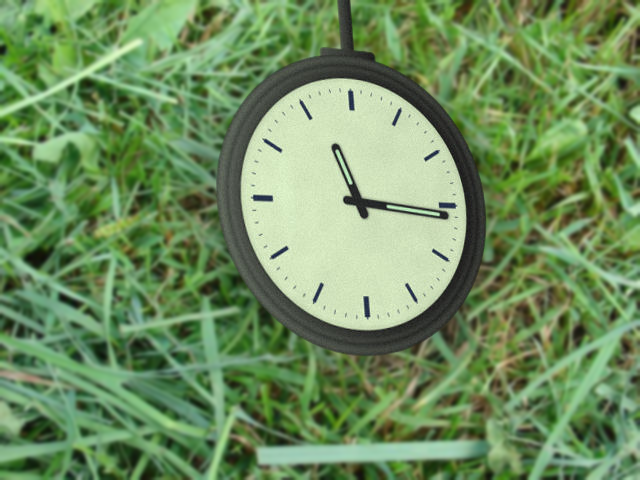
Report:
11,16
